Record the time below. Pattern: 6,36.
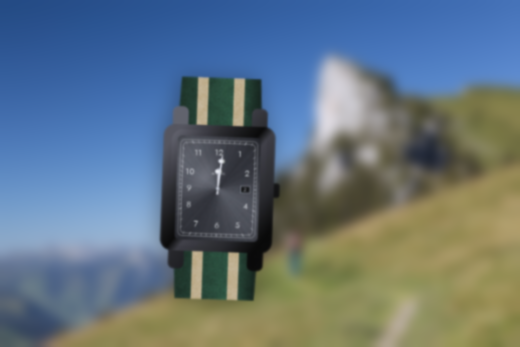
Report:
12,01
